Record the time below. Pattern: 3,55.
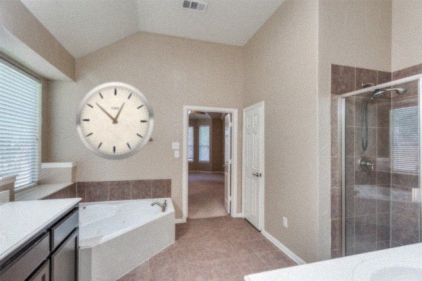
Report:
12,52
